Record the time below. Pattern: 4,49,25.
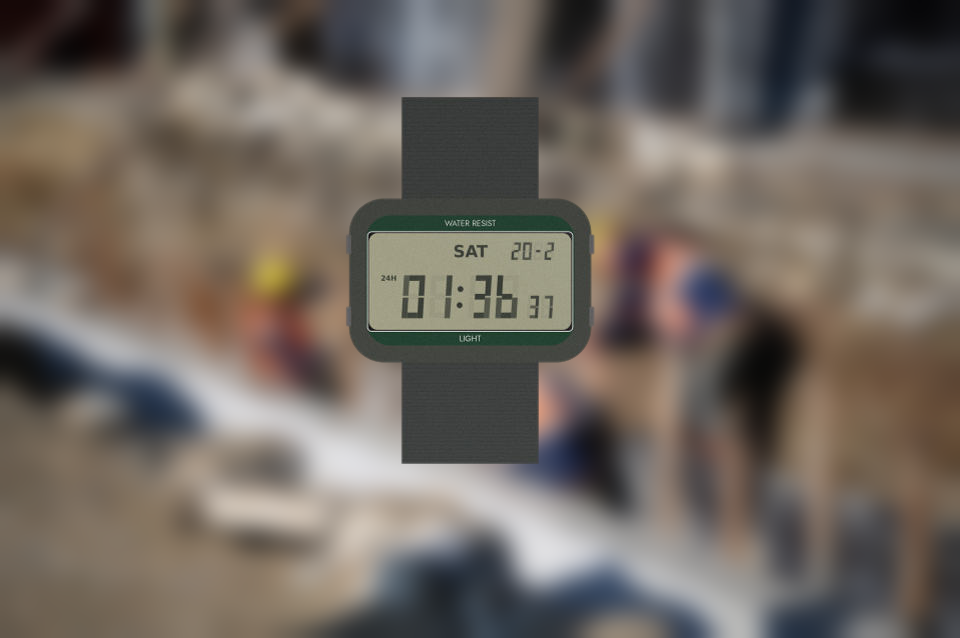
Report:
1,36,37
